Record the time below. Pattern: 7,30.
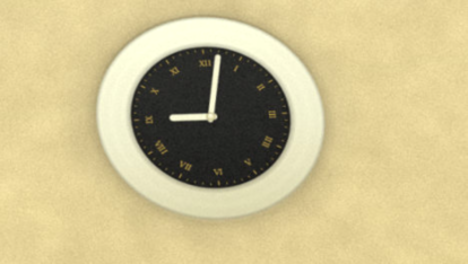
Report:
9,02
